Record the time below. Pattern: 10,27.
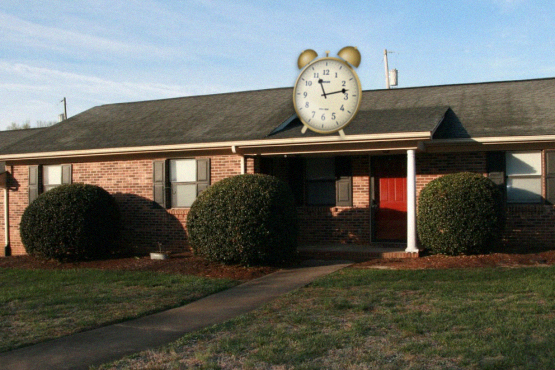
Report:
11,13
